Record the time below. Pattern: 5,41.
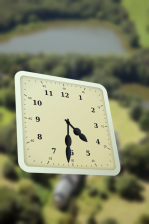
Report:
4,31
